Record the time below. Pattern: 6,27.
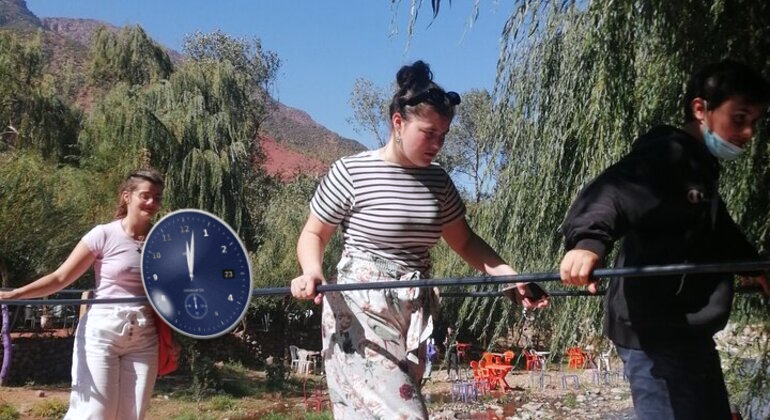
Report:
12,02
